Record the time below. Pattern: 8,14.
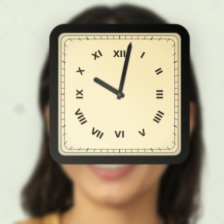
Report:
10,02
